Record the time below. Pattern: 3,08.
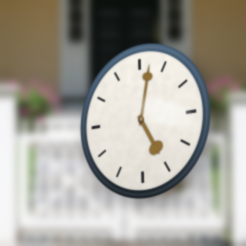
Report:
5,02
